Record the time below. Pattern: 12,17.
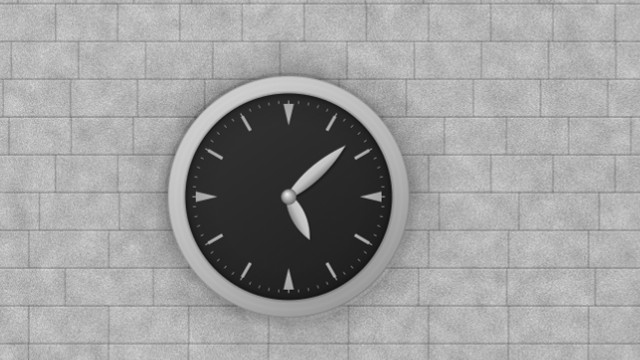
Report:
5,08
